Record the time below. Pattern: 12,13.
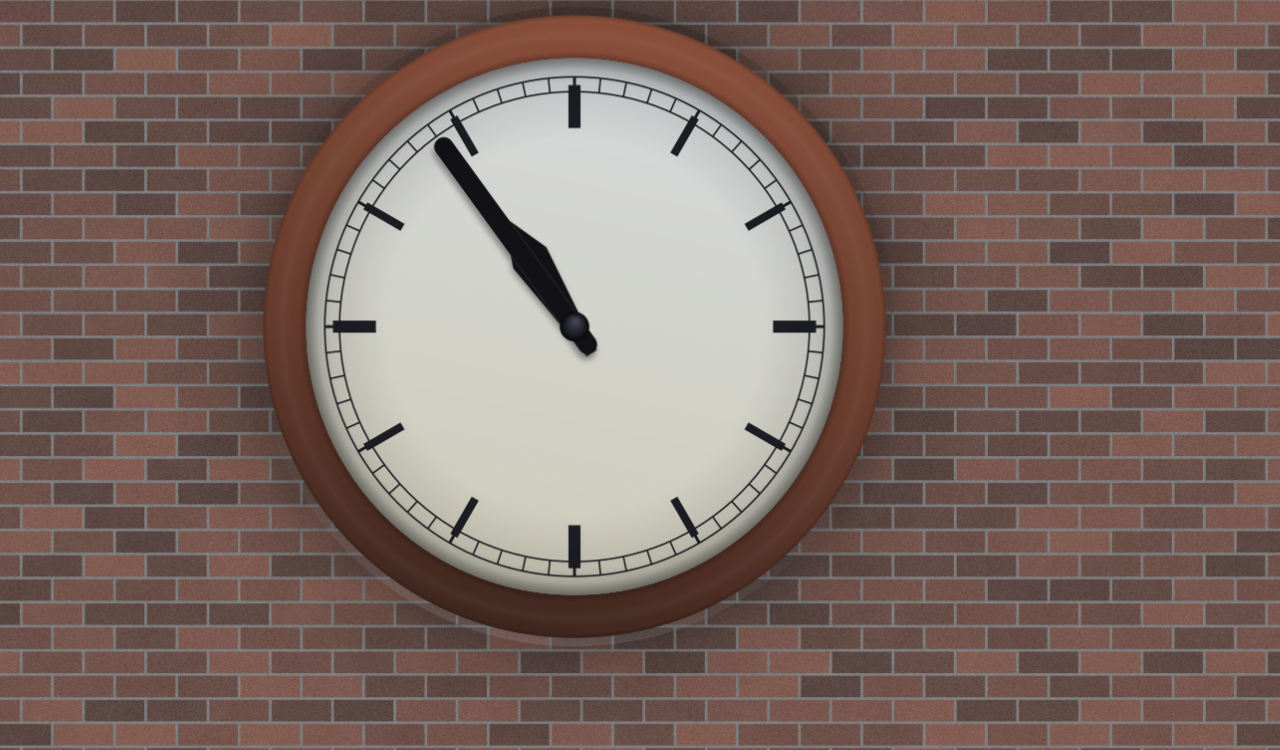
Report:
10,54
